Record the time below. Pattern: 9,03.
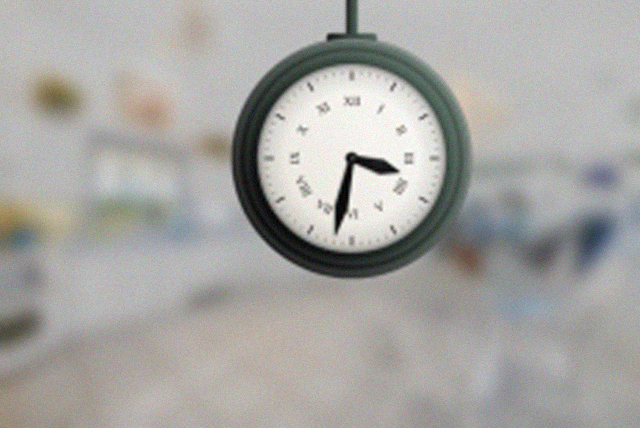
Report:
3,32
